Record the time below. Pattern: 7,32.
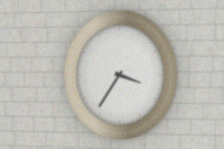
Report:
3,36
